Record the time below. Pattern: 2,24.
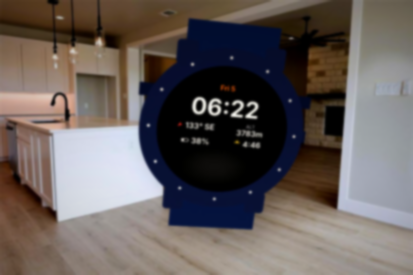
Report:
6,22
